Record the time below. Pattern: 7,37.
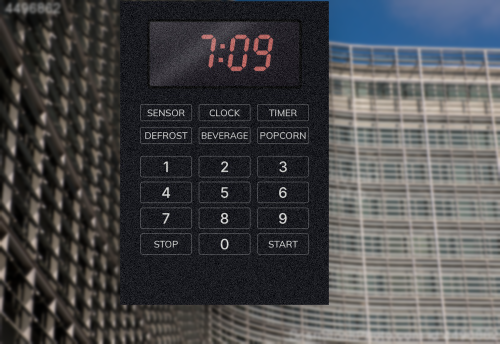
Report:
7,09
